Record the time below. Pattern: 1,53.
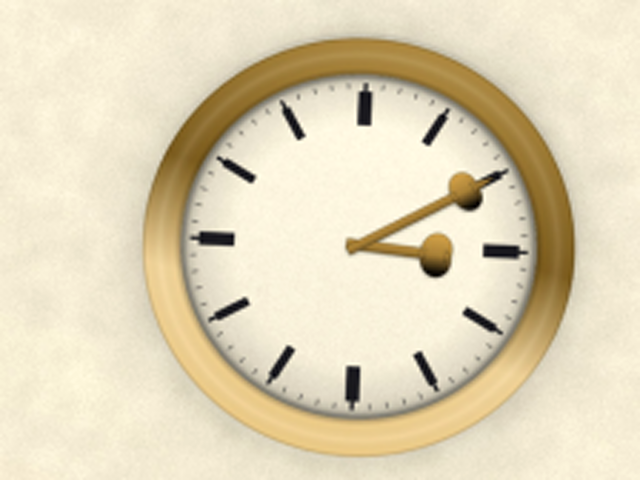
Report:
3,10
